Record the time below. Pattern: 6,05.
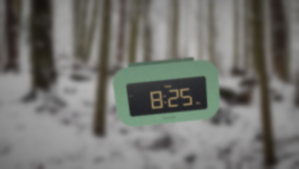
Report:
8,25
